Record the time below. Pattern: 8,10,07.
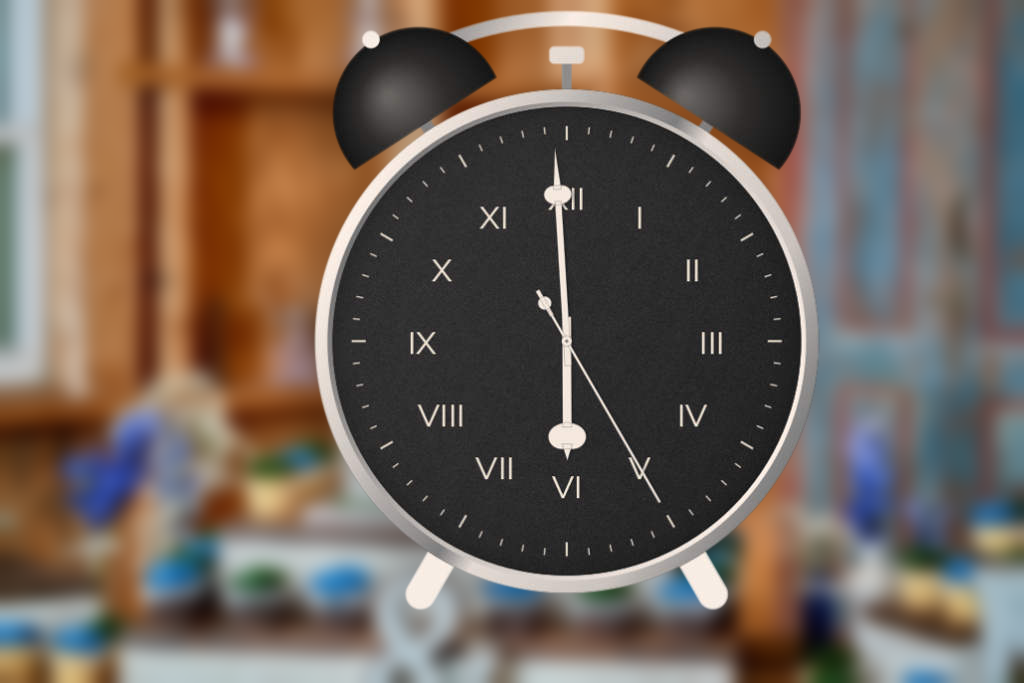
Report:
5,59,25
